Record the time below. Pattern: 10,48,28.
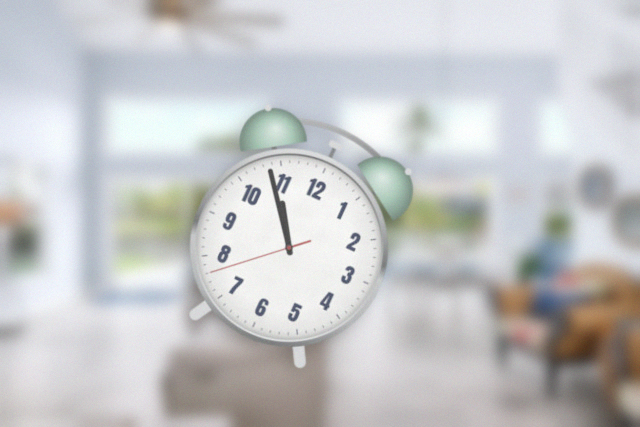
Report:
10,53,38
